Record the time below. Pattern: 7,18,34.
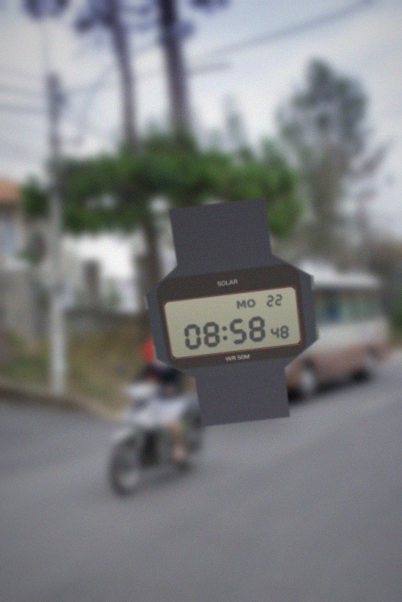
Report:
8,58,48
